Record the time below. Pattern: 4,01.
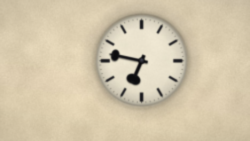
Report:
6,47
